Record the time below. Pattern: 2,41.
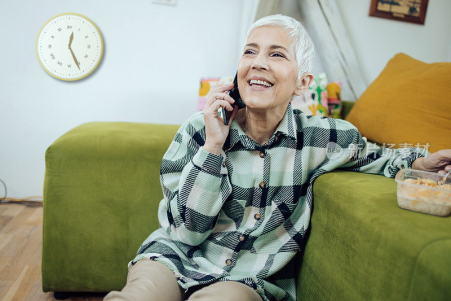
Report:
12,26
